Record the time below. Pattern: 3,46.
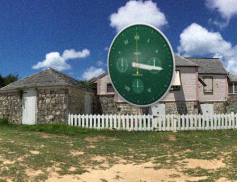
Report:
3,16
